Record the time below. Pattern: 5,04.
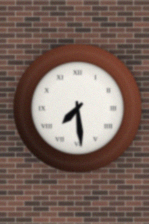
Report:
7,29
